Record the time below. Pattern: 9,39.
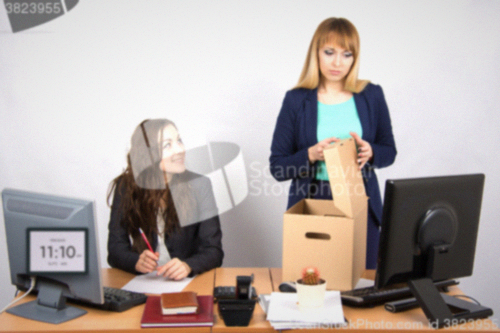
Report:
11,10
